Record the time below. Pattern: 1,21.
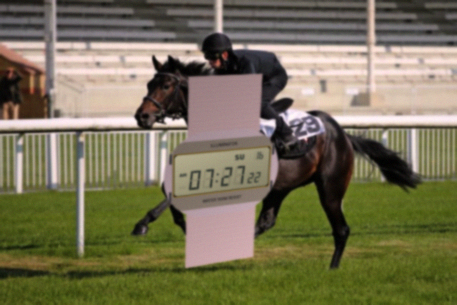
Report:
7,27
